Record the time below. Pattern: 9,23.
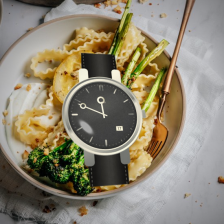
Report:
11,49
